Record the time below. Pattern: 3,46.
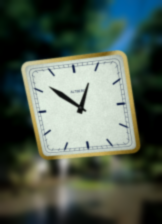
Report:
12,52
